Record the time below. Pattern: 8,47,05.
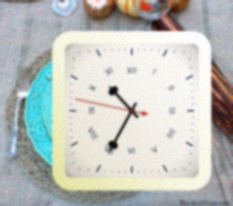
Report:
10,34,47
